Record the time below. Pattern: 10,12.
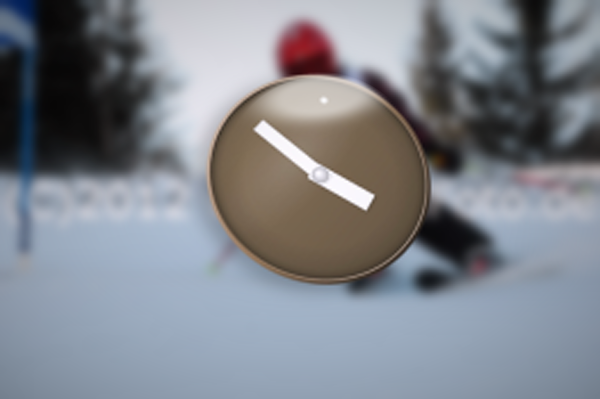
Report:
3,51
